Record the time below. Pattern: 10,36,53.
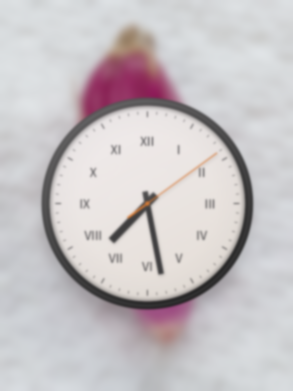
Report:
7,28,09
